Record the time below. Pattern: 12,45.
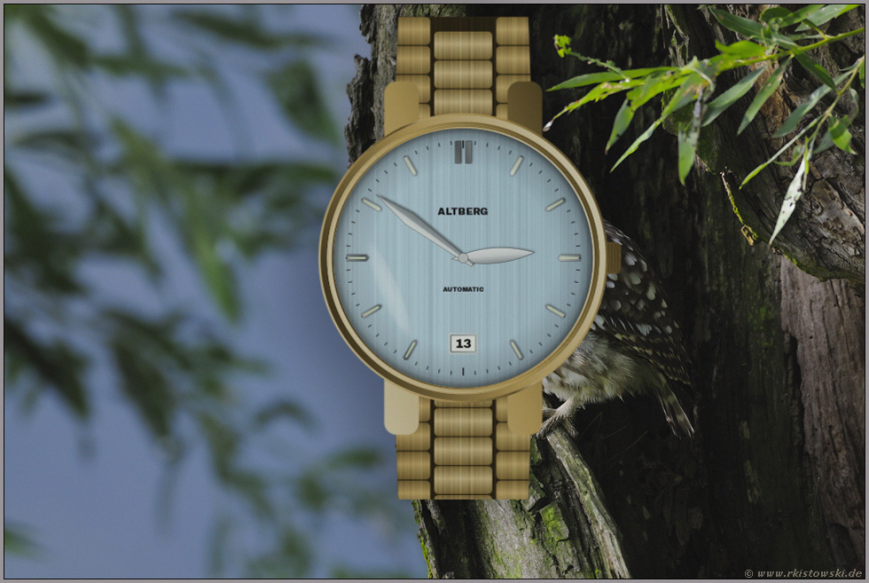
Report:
2,51
